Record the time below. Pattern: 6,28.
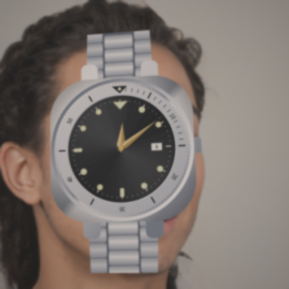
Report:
12,09
